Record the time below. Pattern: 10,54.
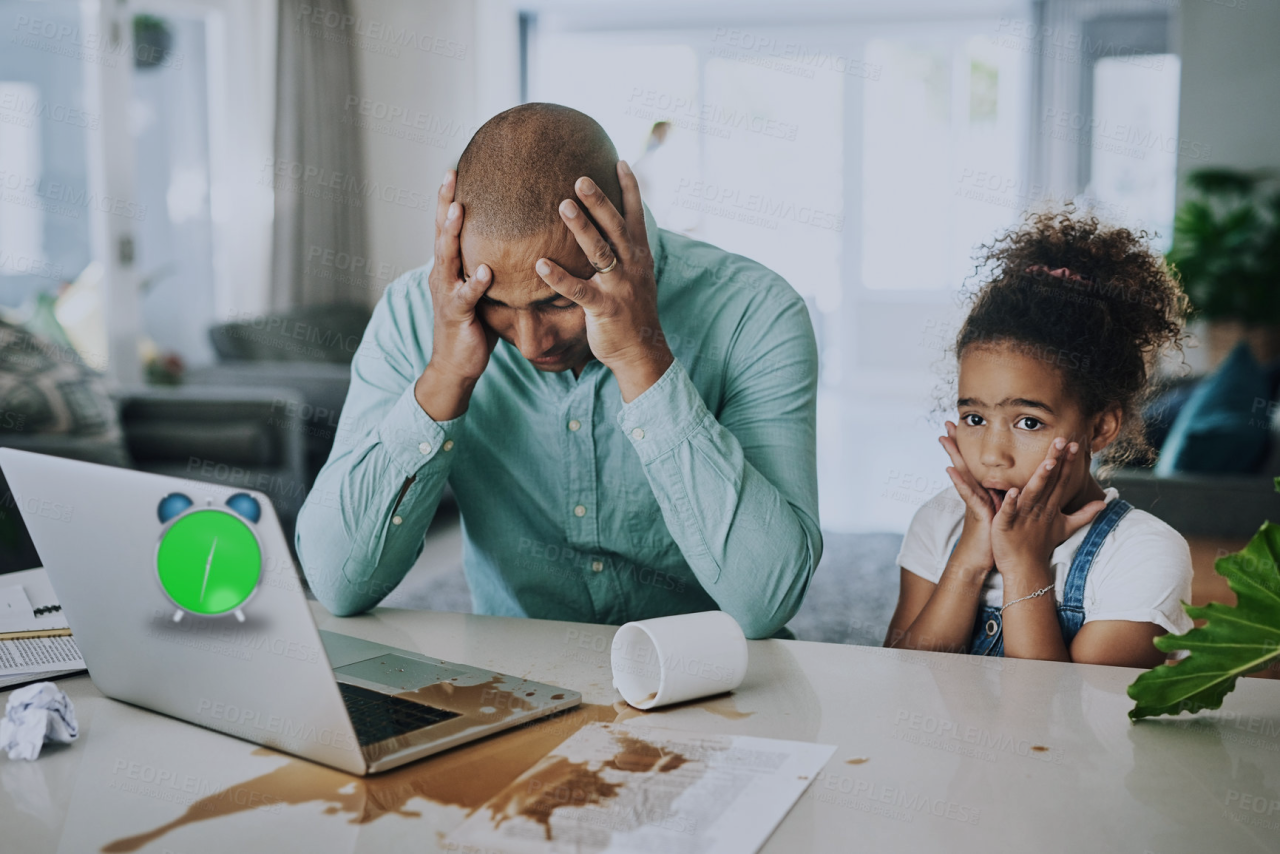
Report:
12,32
